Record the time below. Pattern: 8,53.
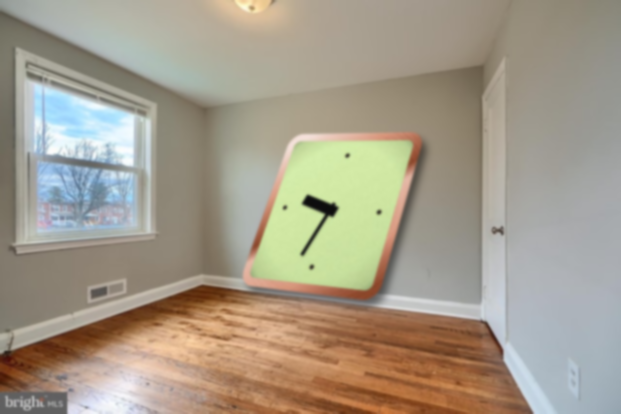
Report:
9,33
